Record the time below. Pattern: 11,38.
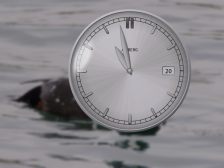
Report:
10,58
